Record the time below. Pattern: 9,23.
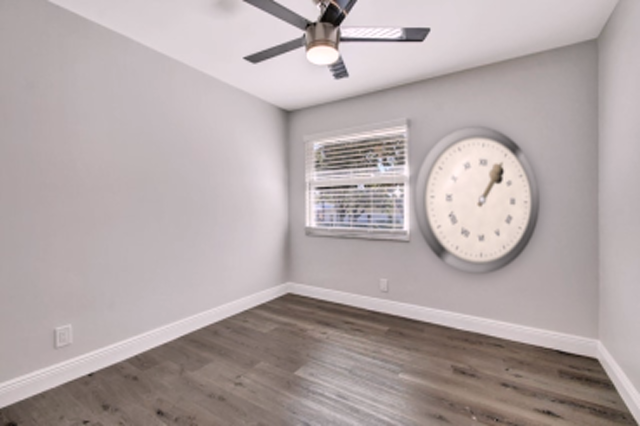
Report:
1,05
